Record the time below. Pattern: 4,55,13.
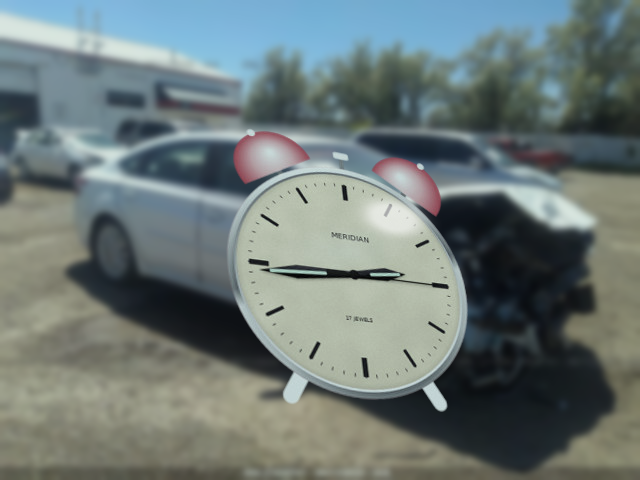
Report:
2,44,15
